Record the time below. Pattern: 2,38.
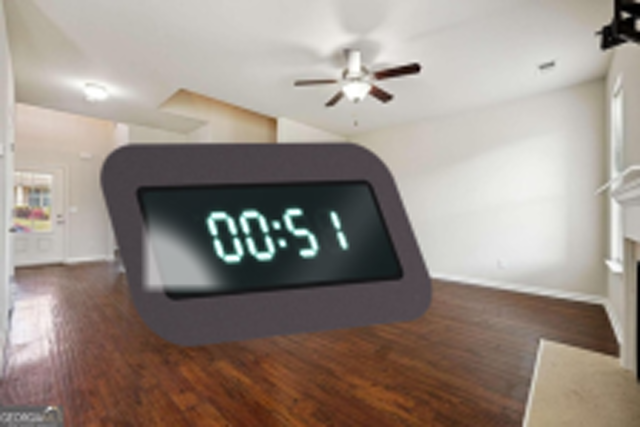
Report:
0,51
